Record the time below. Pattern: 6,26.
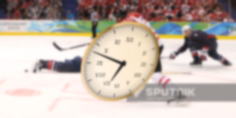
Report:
6,48
